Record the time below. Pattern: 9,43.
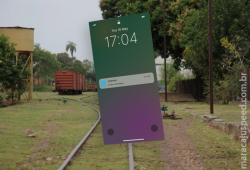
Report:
17,04
